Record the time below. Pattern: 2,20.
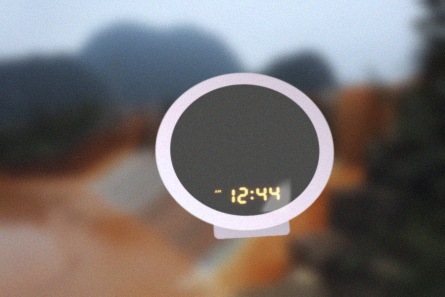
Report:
12,44
